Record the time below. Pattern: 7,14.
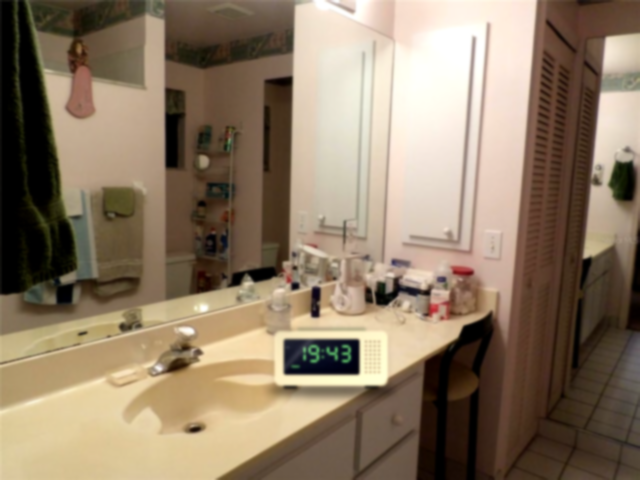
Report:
19,43
